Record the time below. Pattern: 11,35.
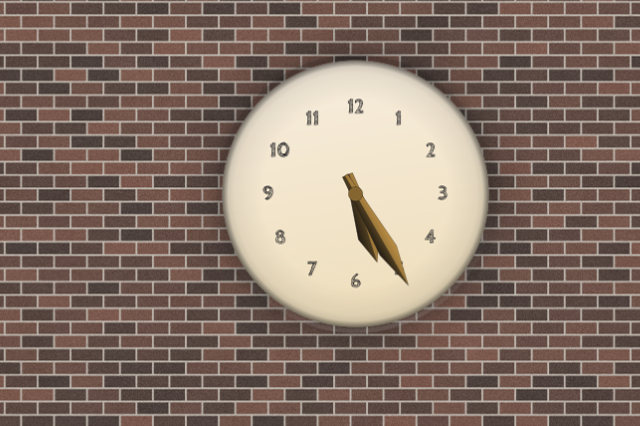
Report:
5,25
